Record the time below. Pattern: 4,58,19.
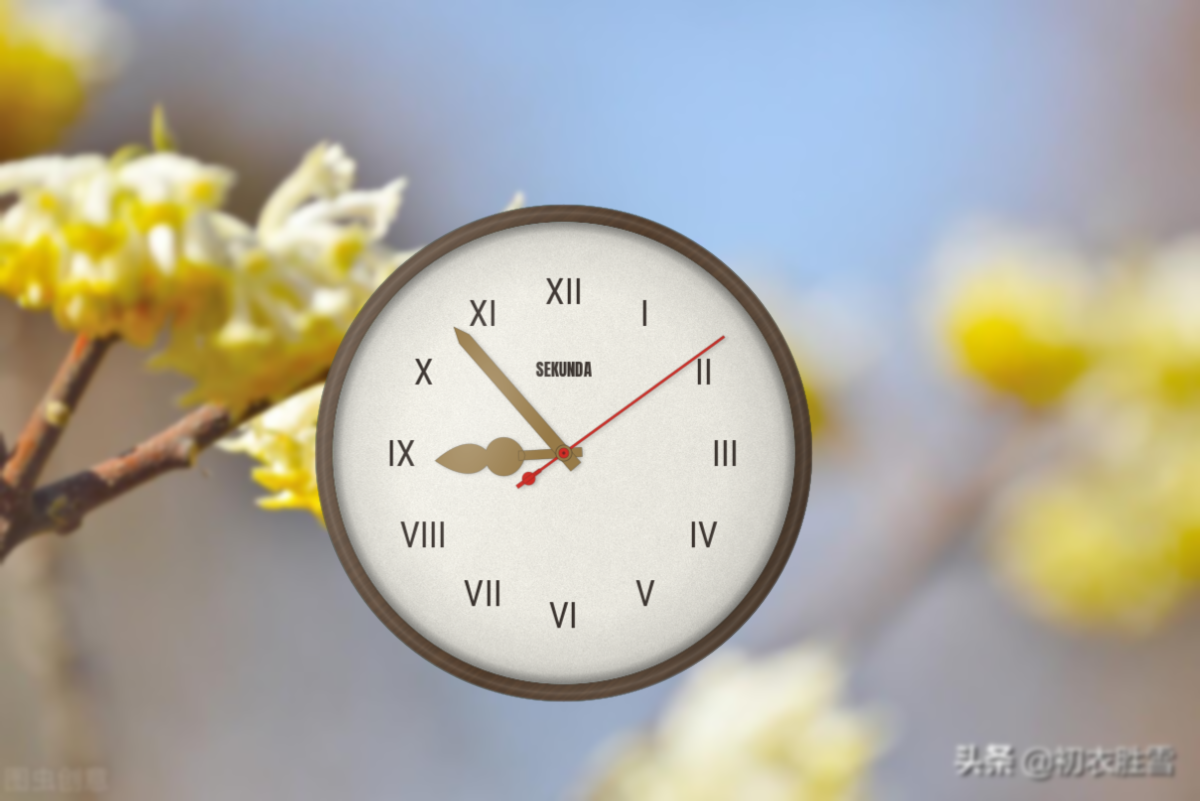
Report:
8,53,09
